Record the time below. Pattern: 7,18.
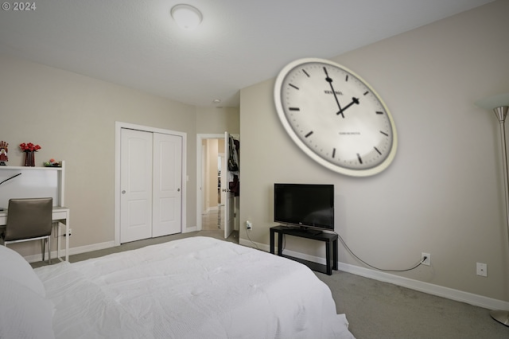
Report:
2,00
